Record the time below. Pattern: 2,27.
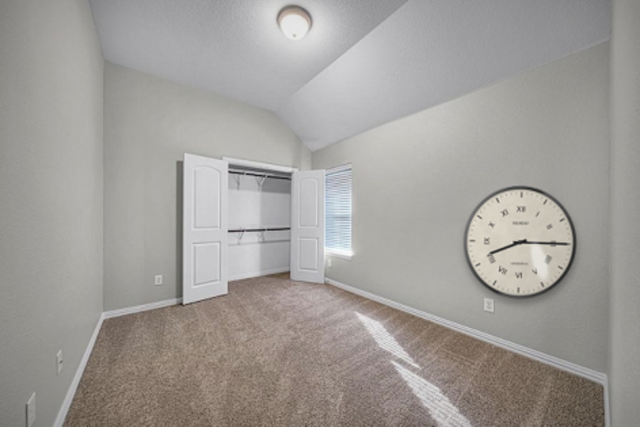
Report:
8,15
